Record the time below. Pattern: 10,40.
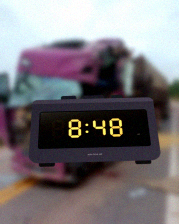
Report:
8,48
